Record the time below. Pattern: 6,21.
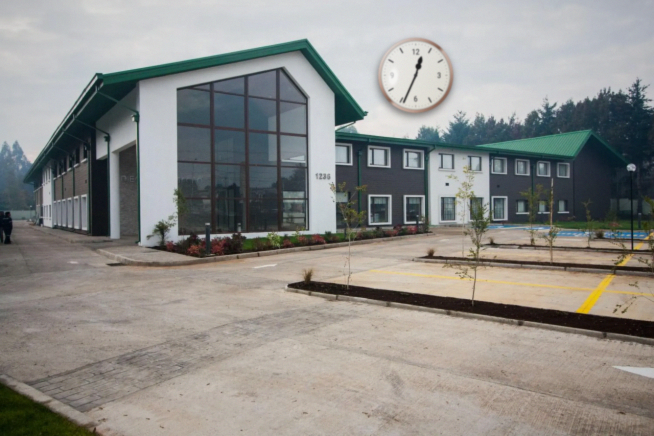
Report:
12,34
